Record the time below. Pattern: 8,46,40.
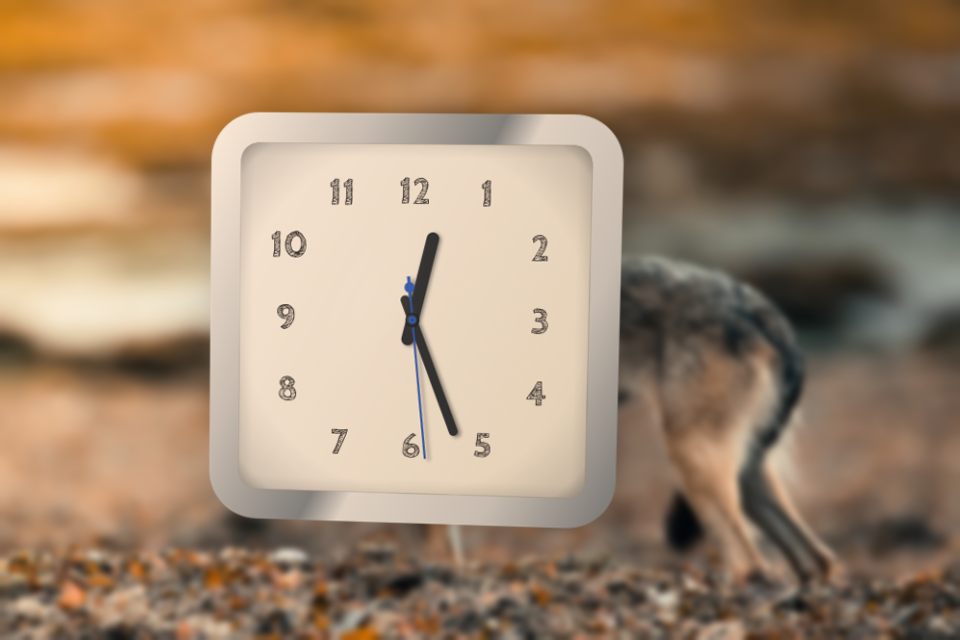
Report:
12,26,29
